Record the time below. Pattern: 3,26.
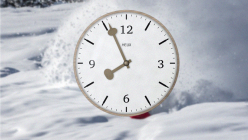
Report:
7,56
